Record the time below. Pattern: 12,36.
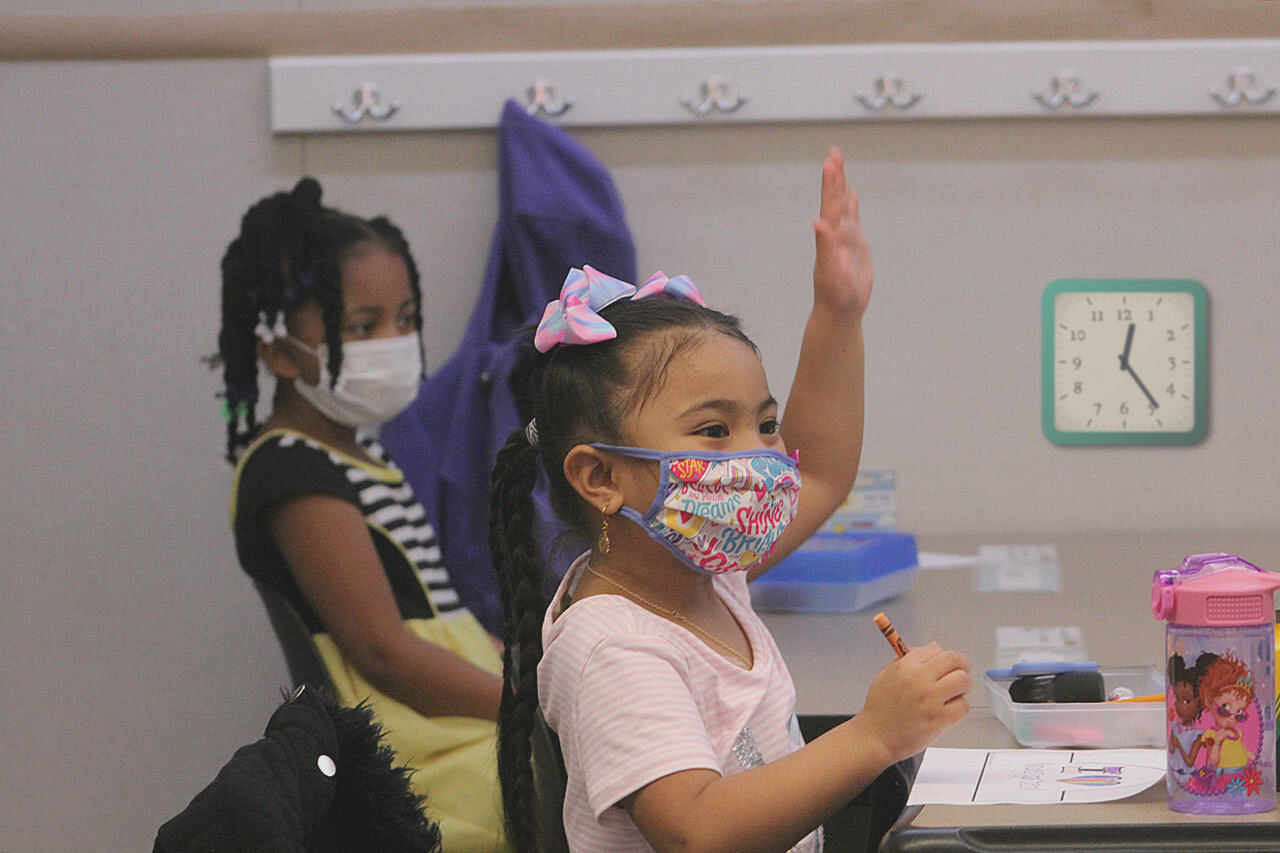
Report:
12,24
